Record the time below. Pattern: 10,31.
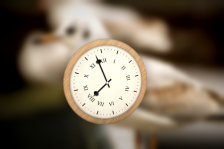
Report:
7,58
